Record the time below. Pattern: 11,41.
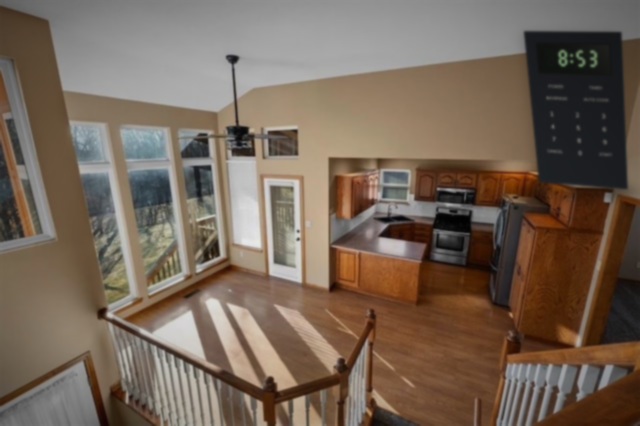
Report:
8,53
